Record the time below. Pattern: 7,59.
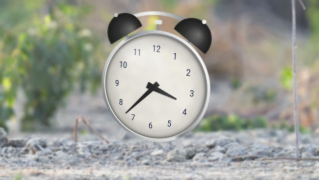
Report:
3,37
